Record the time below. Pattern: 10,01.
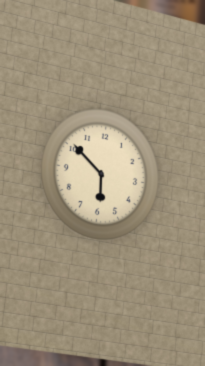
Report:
5,51
